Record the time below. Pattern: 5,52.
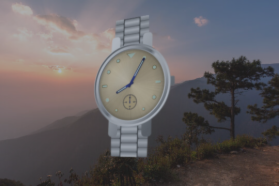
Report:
8,05
